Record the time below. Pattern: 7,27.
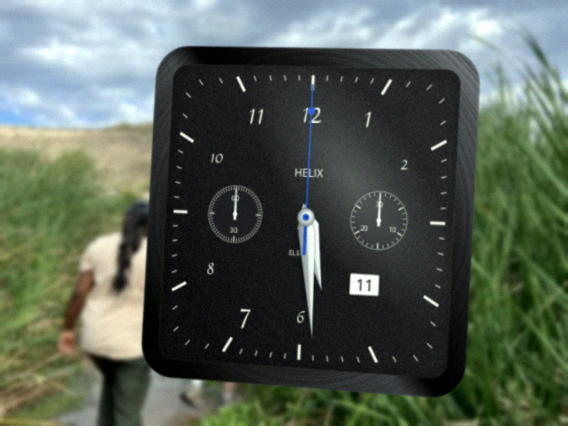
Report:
5,29
